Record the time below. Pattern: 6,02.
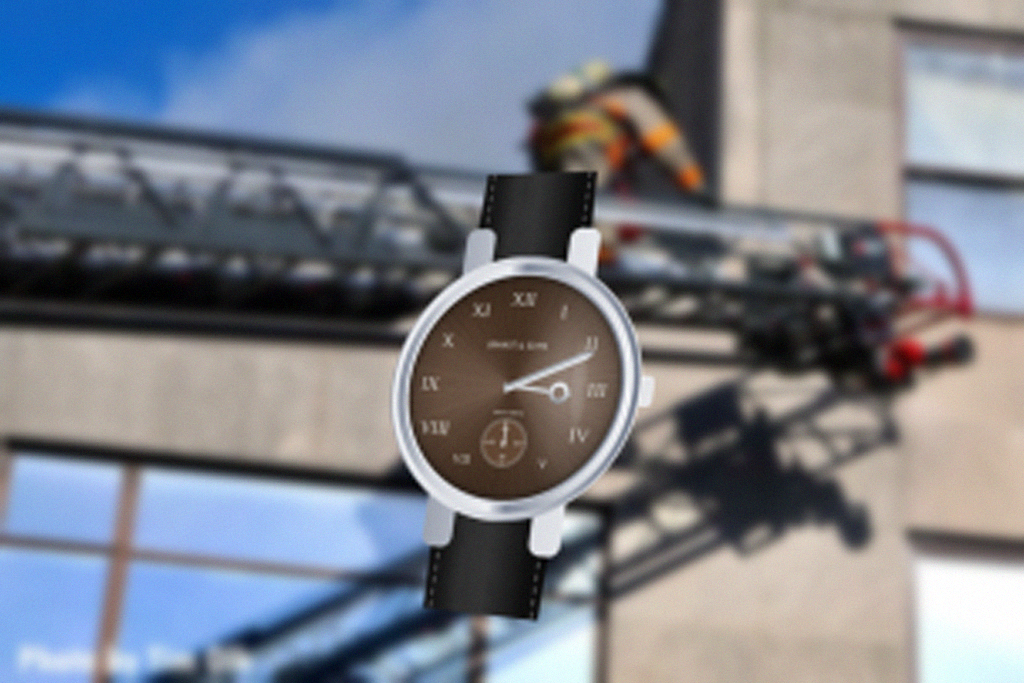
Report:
3,11
